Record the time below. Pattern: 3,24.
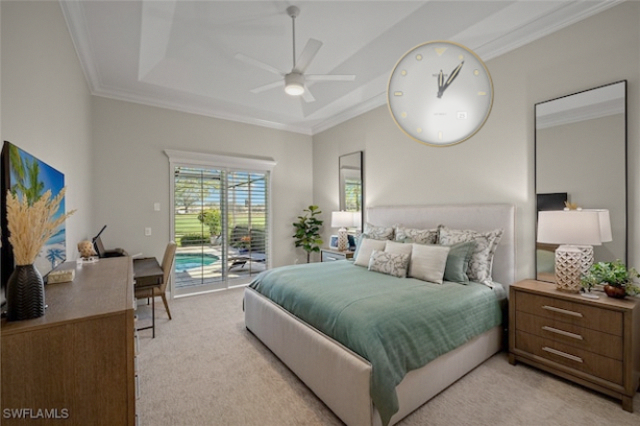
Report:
12,06
